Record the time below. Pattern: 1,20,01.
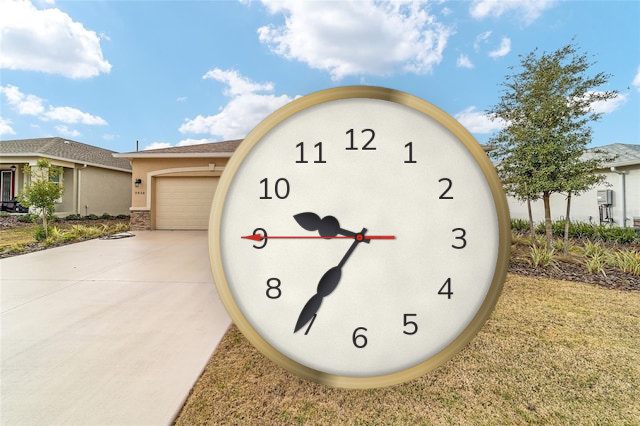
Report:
9,35,45
